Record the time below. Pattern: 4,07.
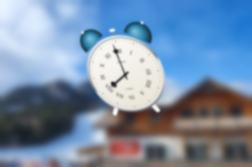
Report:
7,59
